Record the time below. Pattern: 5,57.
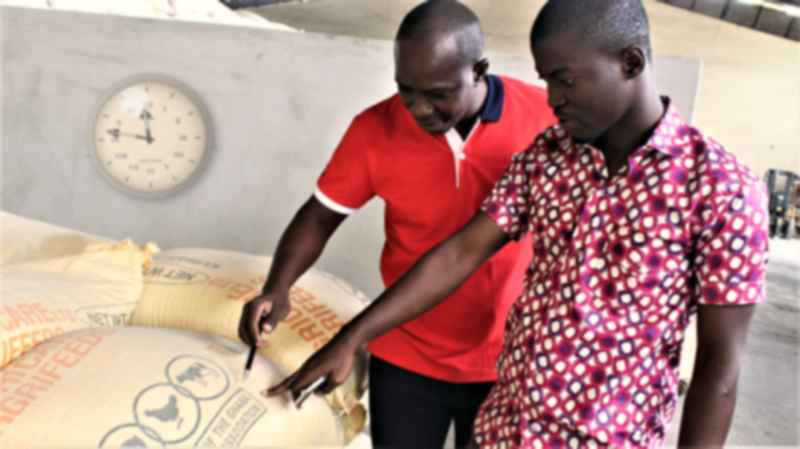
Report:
11,47
